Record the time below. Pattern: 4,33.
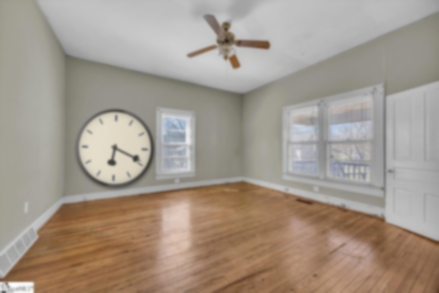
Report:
6,19
